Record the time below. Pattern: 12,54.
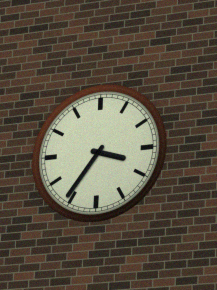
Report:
3,36
